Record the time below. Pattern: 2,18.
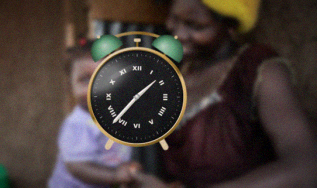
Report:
1,37
